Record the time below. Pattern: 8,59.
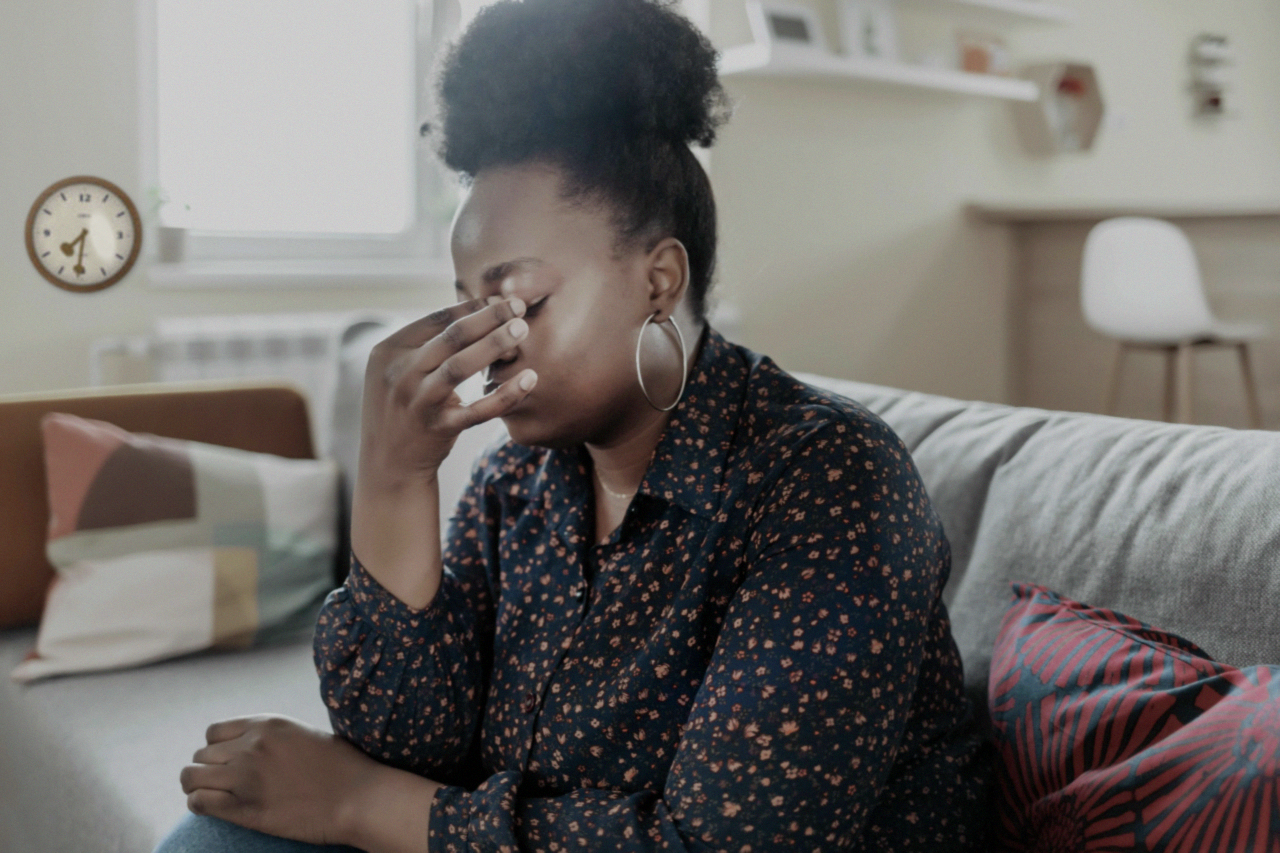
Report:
7,31
